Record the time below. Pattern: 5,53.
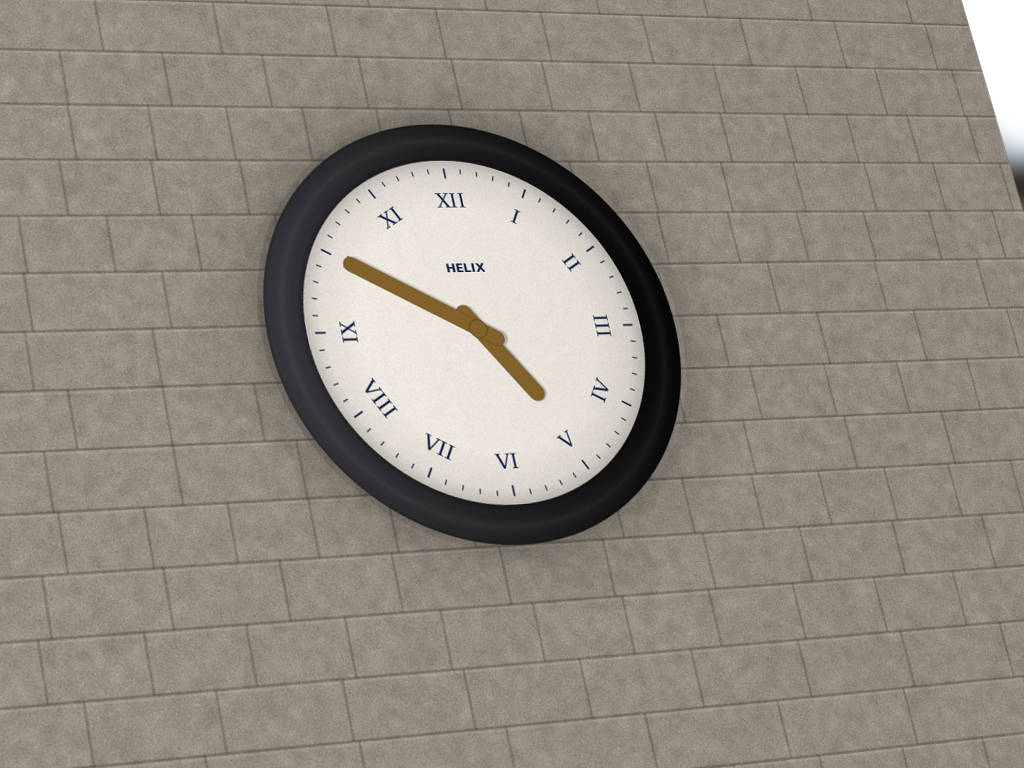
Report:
4,50
